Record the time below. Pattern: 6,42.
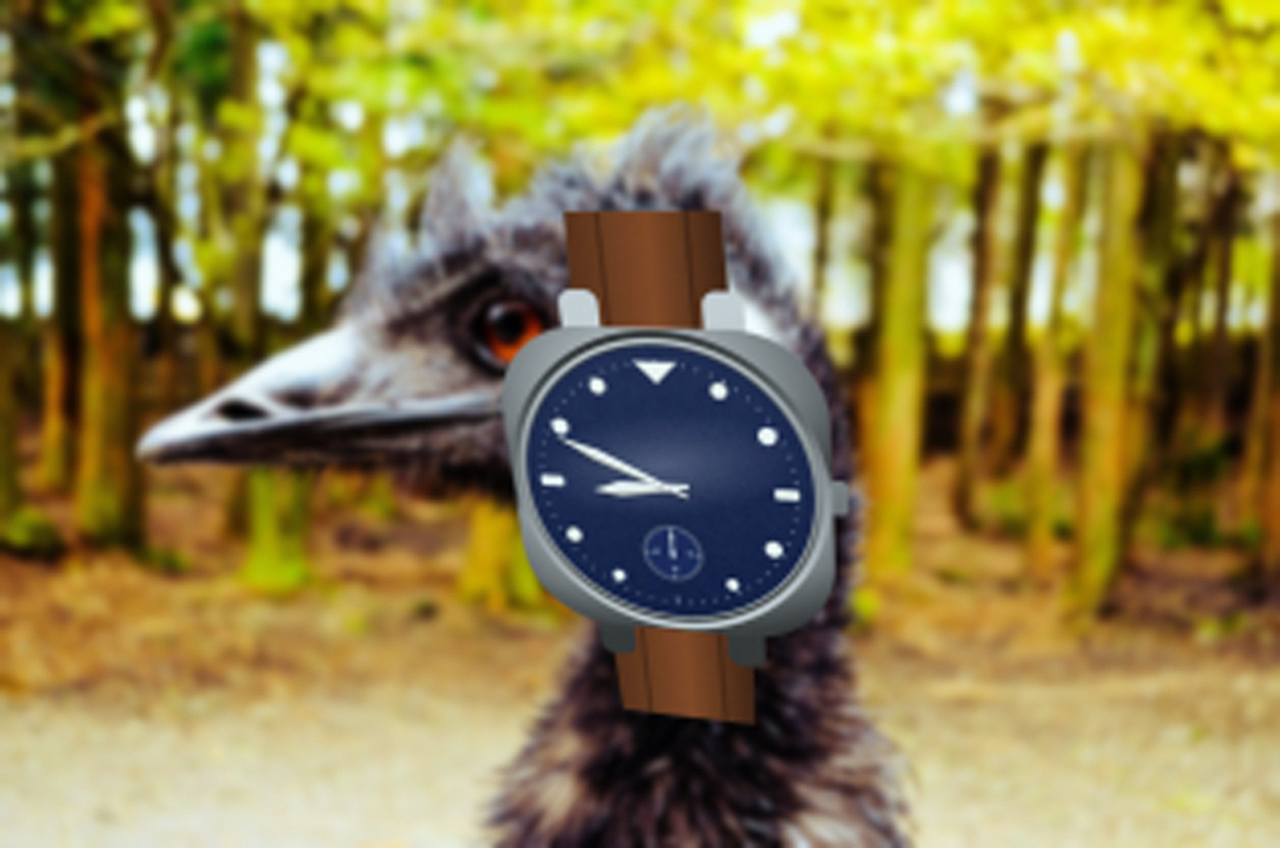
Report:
8,49
